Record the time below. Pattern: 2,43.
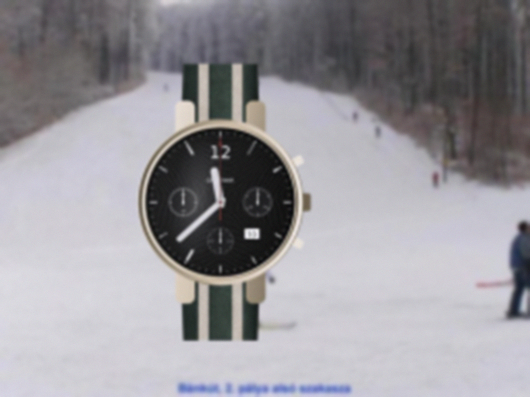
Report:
11,38
